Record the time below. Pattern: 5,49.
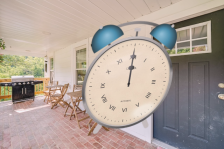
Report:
12,00
